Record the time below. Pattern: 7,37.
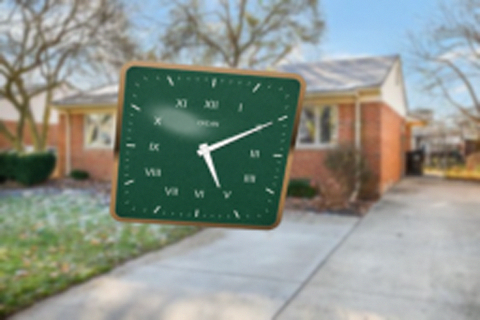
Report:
5,10
